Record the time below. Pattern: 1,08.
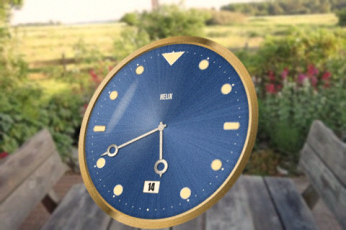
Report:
5,41
